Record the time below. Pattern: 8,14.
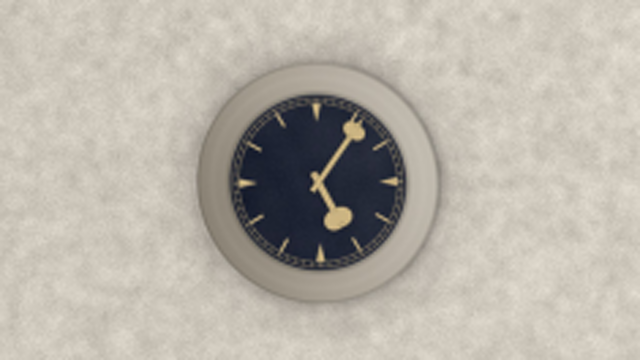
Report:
5,06
